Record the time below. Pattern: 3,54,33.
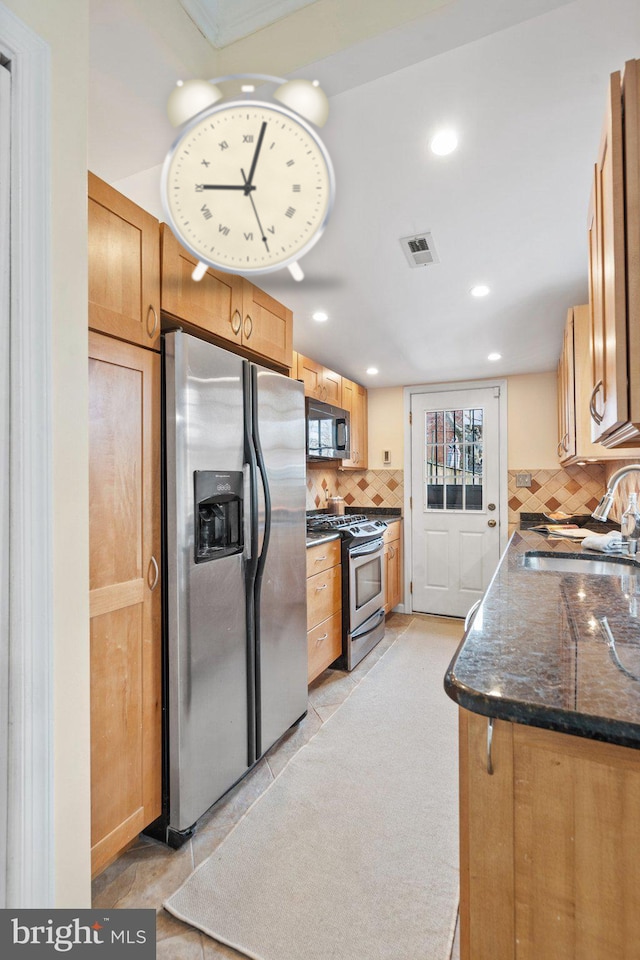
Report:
9,02,27
